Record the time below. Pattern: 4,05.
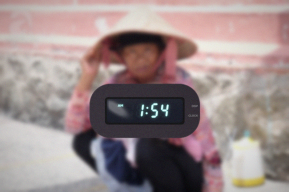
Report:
1,54
